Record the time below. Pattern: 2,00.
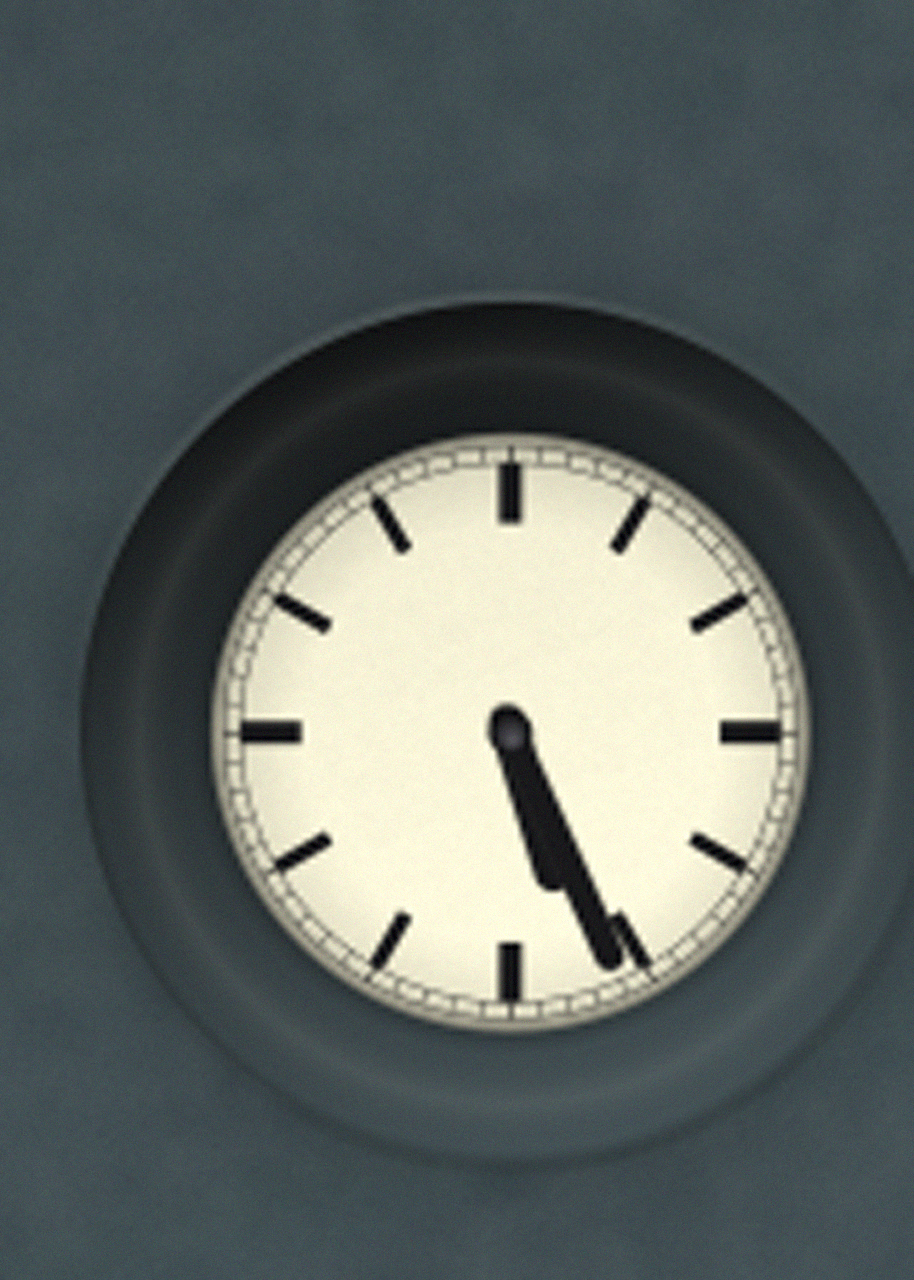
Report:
5,26
